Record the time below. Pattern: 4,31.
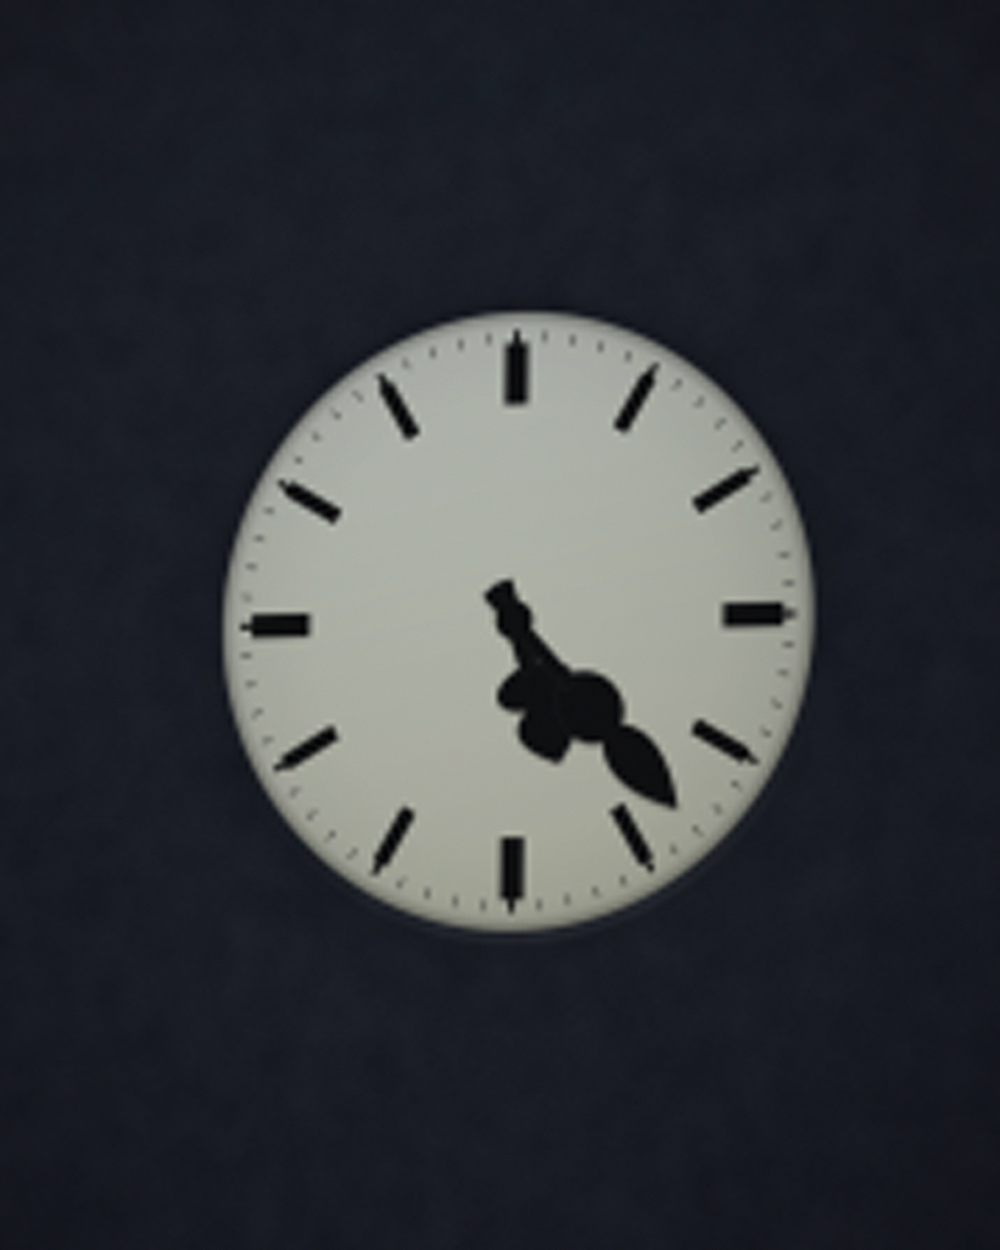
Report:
5,23
